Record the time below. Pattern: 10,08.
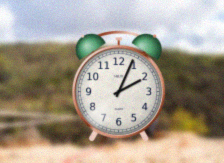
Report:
2,04
